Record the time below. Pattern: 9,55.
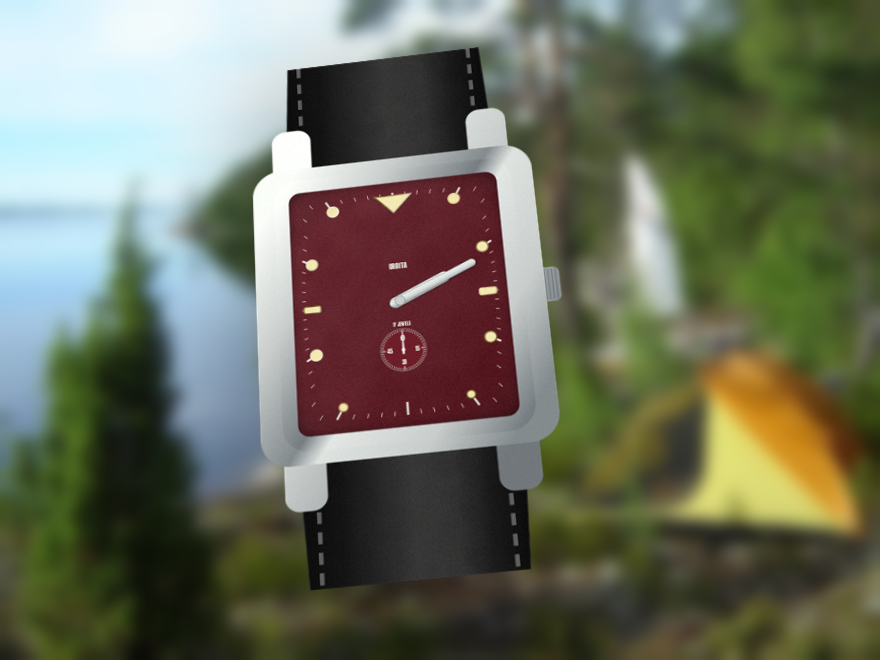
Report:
2,11
